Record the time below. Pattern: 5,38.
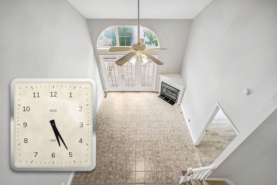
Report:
5,25
